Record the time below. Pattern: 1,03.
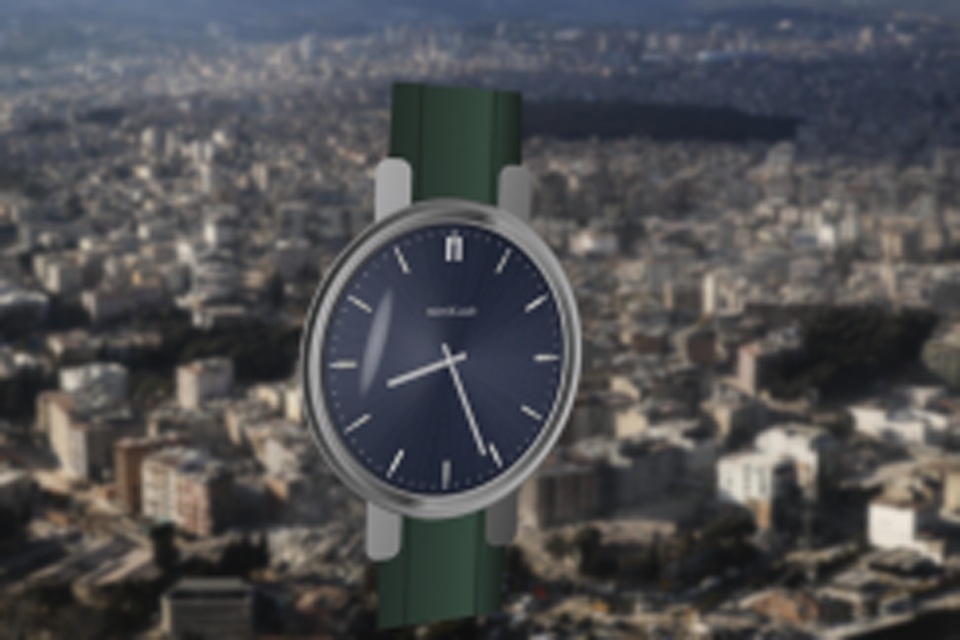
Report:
8,26
